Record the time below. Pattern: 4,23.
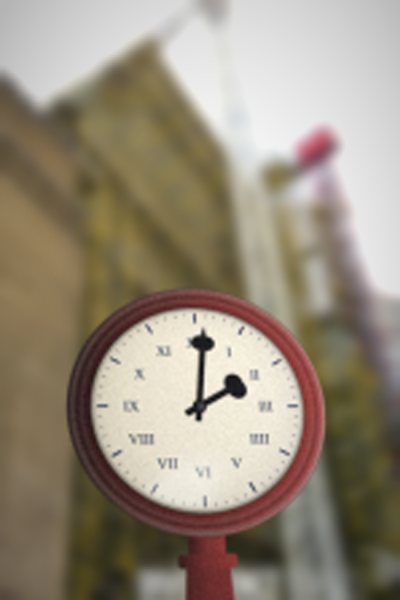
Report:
2,01
